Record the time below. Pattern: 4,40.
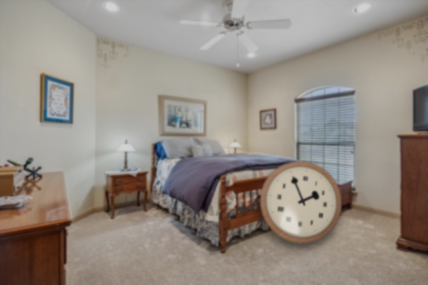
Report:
1,55
